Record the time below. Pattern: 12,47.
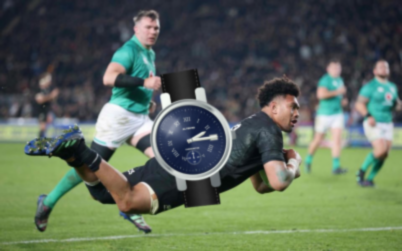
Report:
2,15
